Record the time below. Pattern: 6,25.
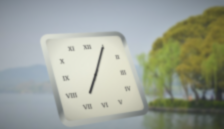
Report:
7,05
